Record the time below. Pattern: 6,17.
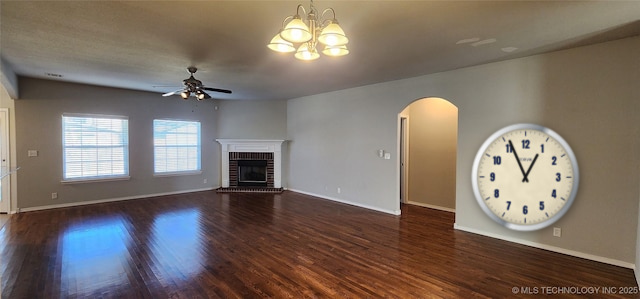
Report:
12,56
